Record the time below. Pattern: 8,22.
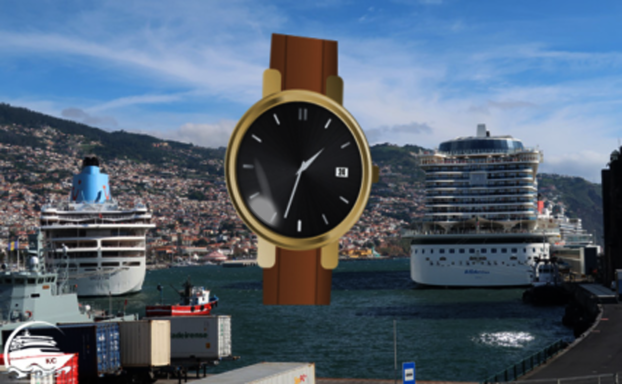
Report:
1,33
